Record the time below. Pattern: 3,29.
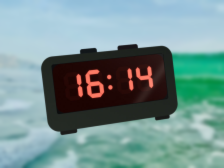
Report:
16,14
